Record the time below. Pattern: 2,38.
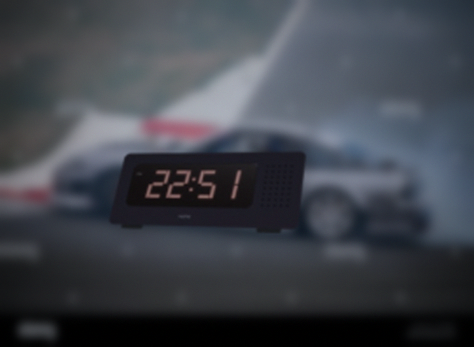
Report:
22,51
